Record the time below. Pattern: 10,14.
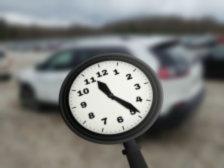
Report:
11,24
